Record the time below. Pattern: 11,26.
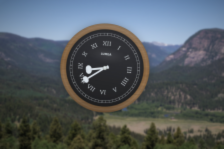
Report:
8,39
